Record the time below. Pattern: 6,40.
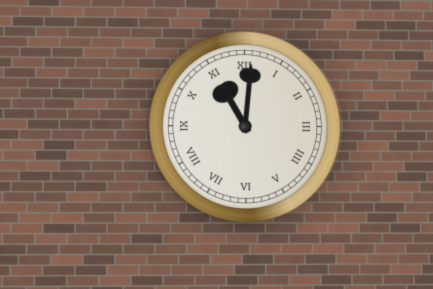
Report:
11,01
